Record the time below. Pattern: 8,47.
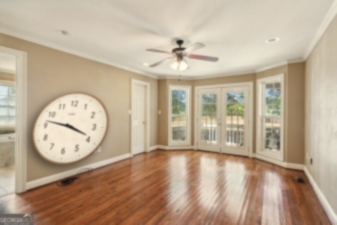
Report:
3,47
